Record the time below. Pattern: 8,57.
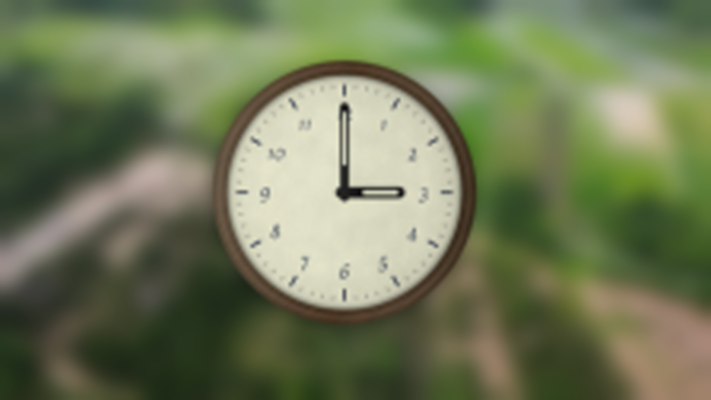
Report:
3,00
